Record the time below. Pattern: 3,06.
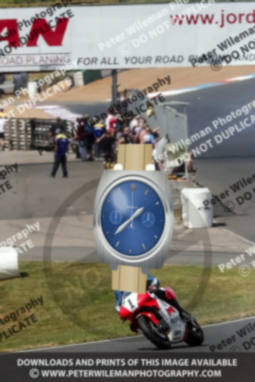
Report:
1,38
